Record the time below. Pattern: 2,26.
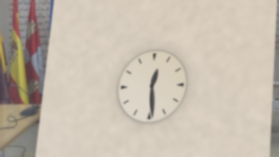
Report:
12,29
